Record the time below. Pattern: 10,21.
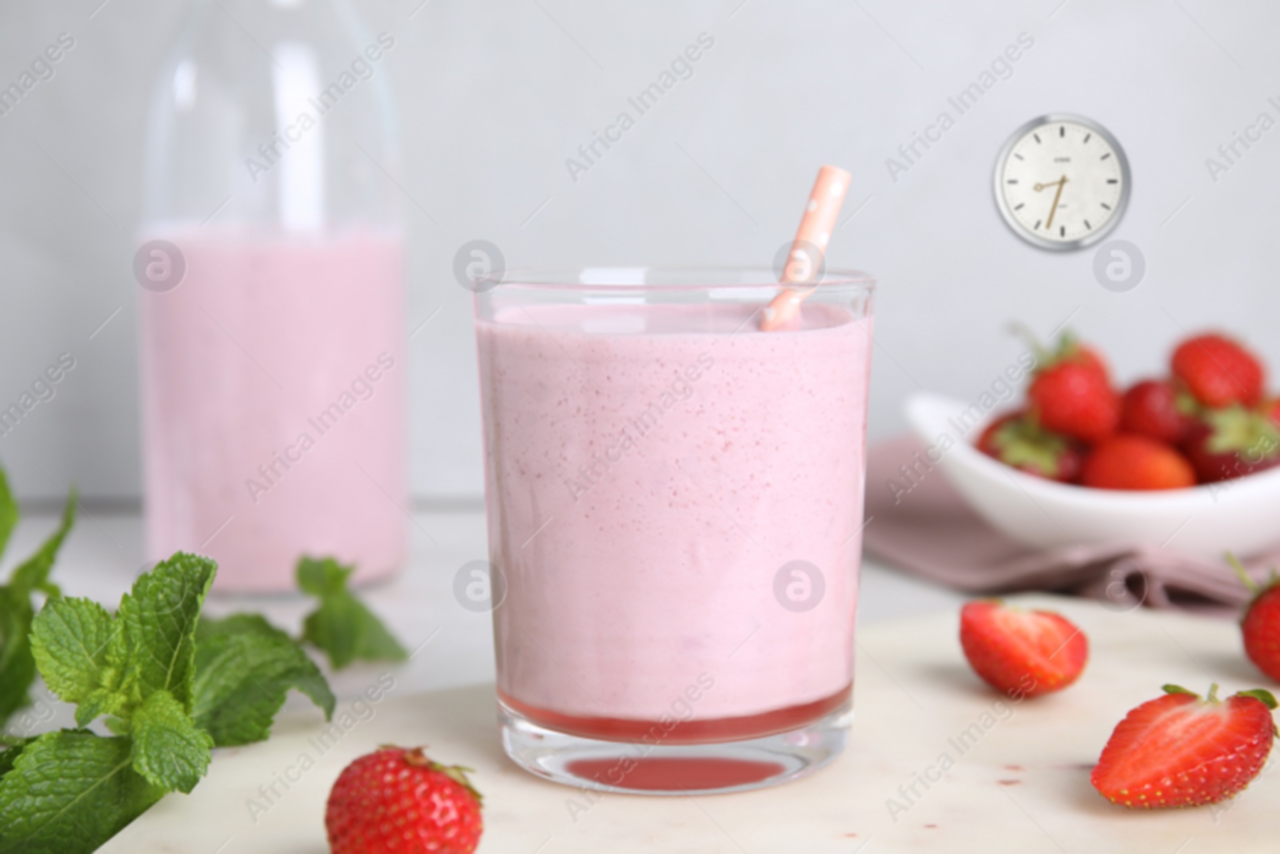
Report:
8,33
